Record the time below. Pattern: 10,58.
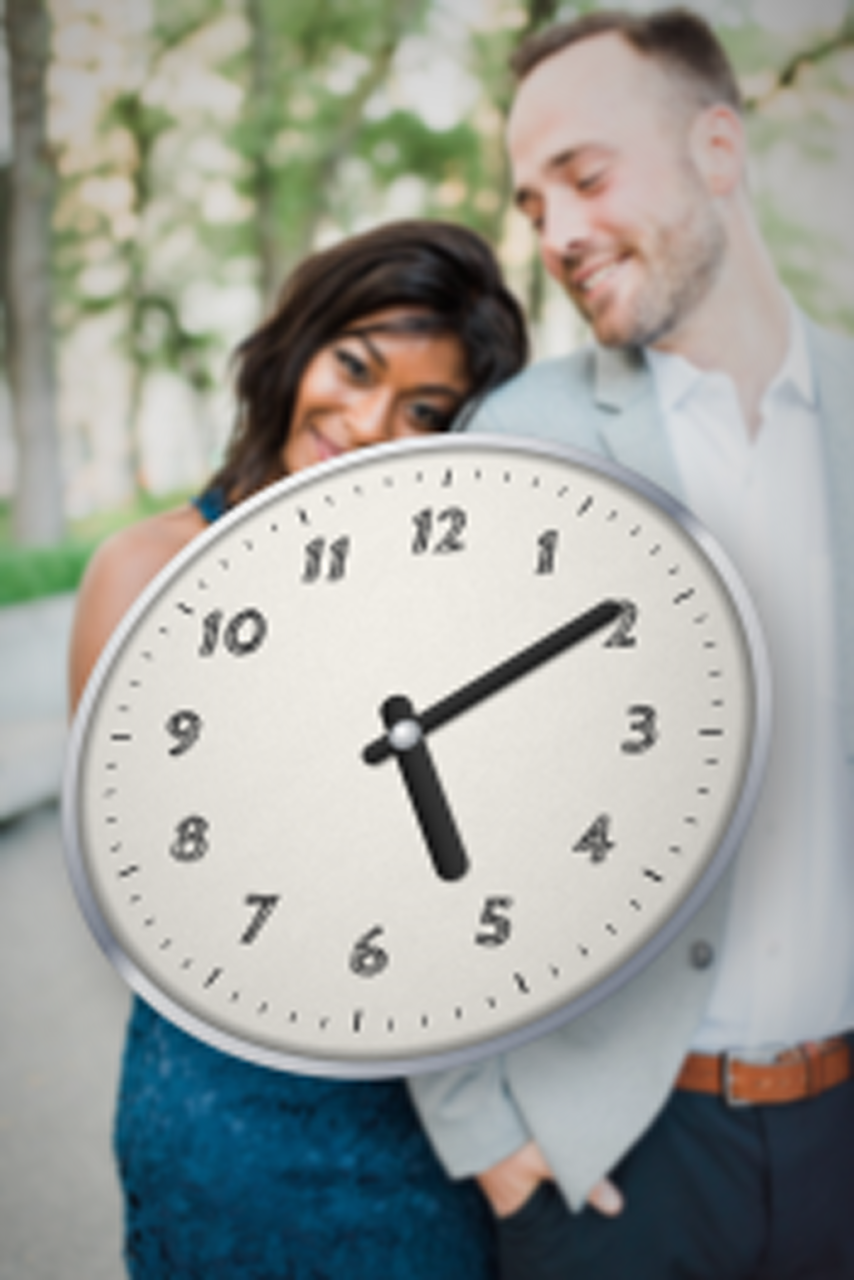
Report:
5,09
